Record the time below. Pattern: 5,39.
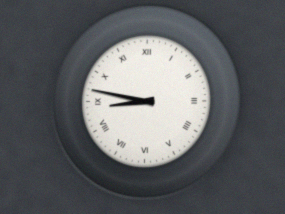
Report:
8,47
